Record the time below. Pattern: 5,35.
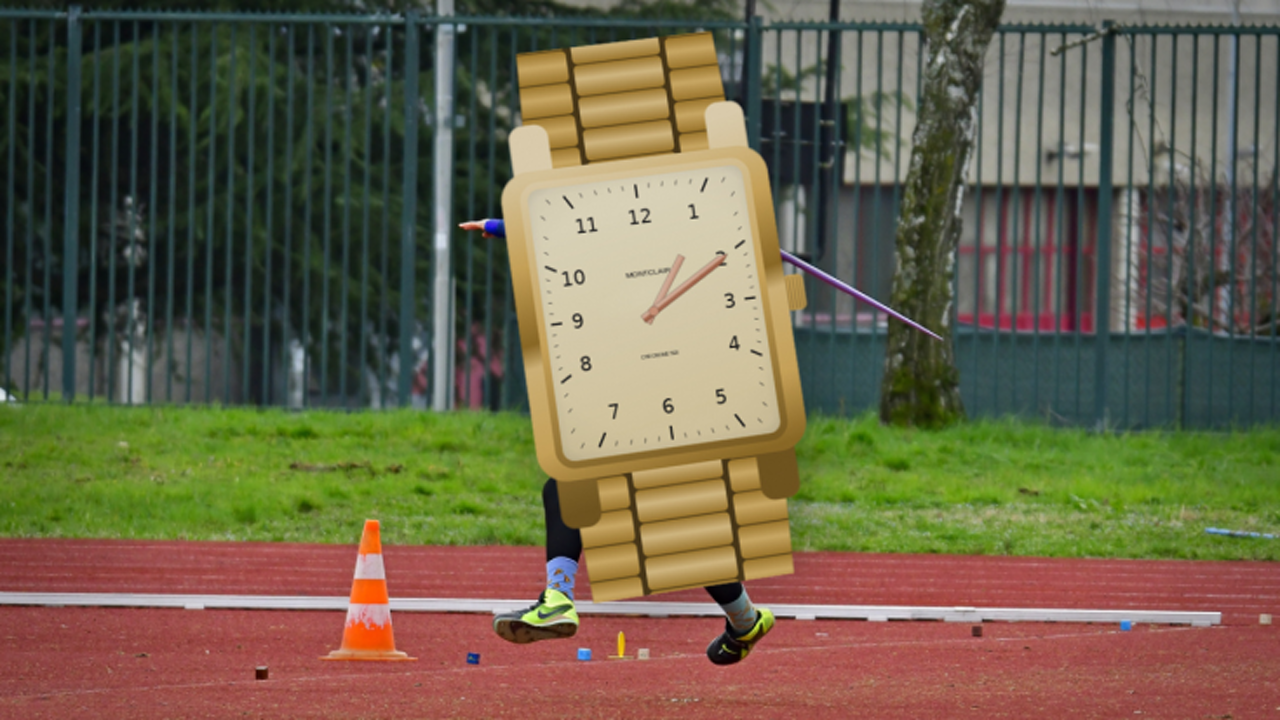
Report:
1,10
